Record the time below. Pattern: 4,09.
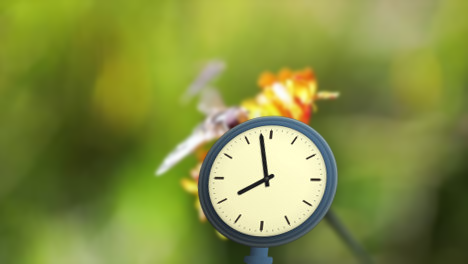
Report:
7,58
